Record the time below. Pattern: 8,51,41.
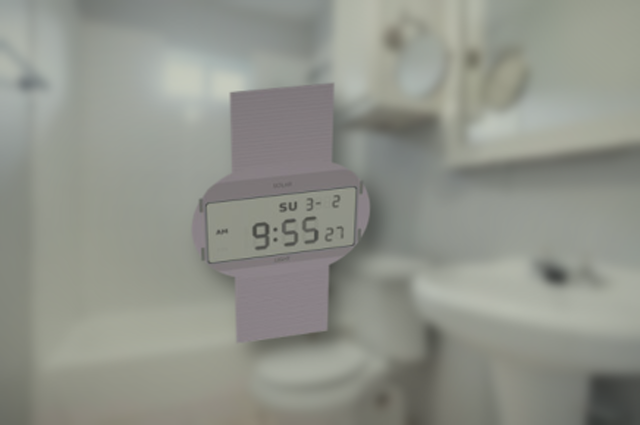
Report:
9,55,27
